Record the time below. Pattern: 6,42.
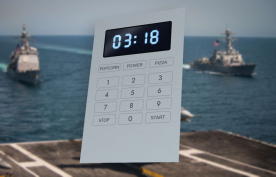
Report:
3,18
